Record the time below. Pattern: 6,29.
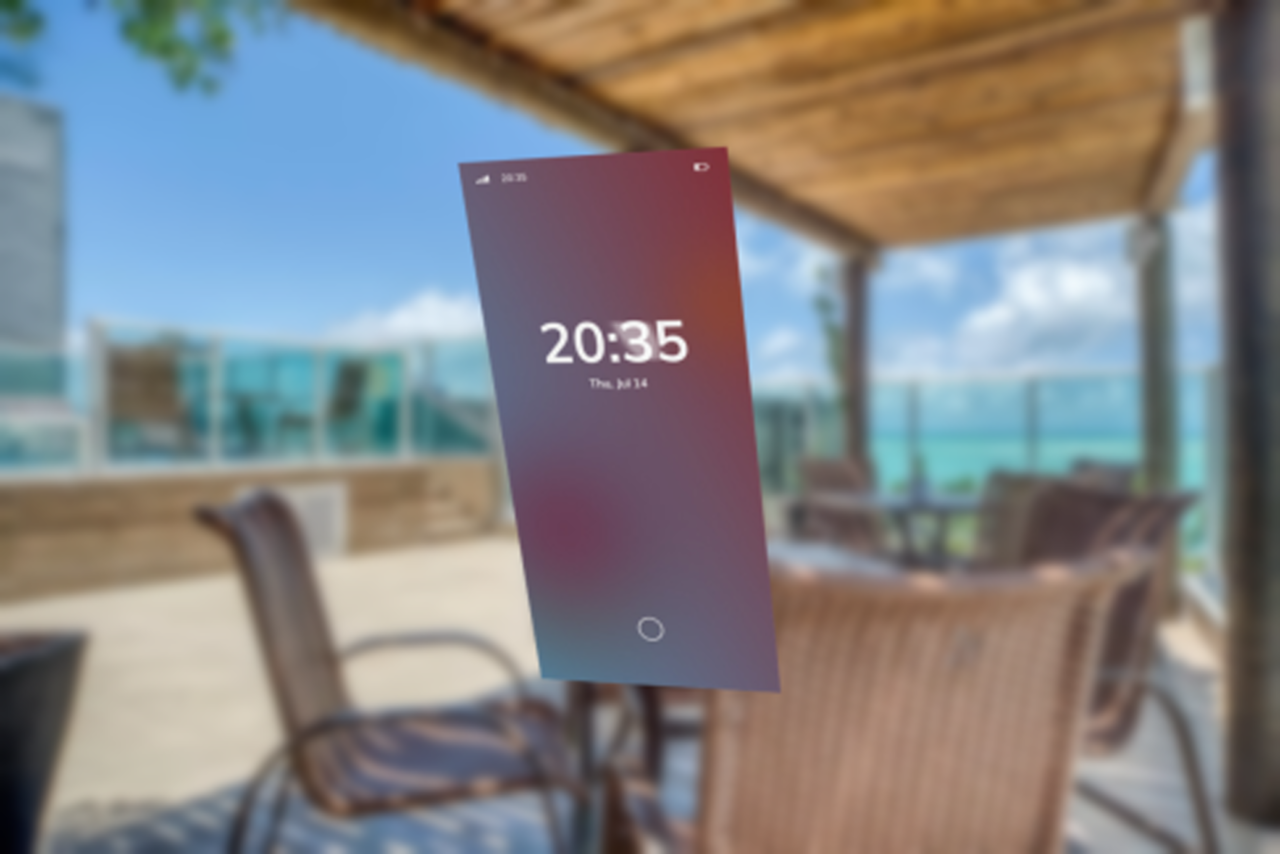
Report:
20,35
